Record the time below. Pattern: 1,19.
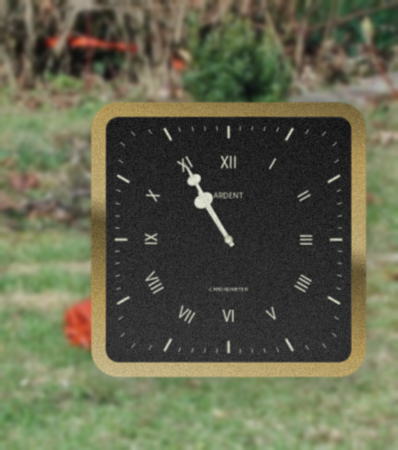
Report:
10,55
